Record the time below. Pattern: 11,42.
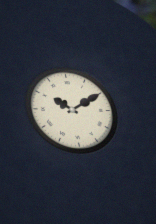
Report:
10,10
